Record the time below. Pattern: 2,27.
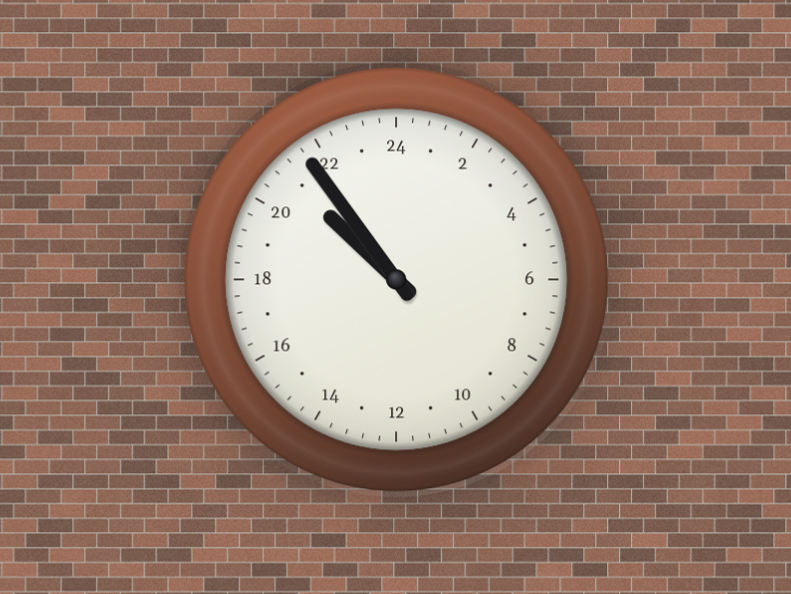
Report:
20,54
